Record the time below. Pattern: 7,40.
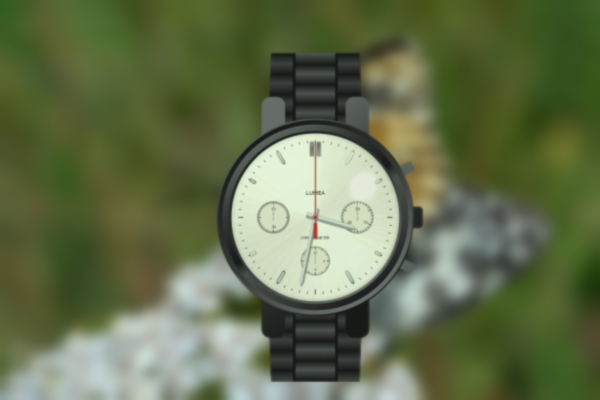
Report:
3,32
